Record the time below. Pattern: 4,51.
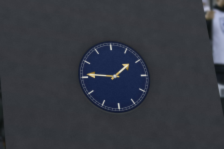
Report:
1,46
